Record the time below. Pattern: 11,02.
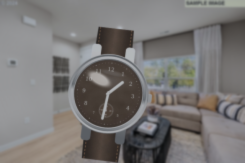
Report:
1,31
